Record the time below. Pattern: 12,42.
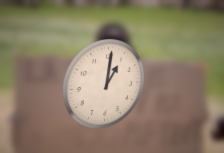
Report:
1,01
